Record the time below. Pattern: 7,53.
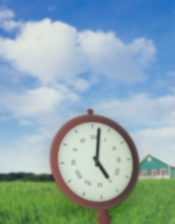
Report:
5,02
